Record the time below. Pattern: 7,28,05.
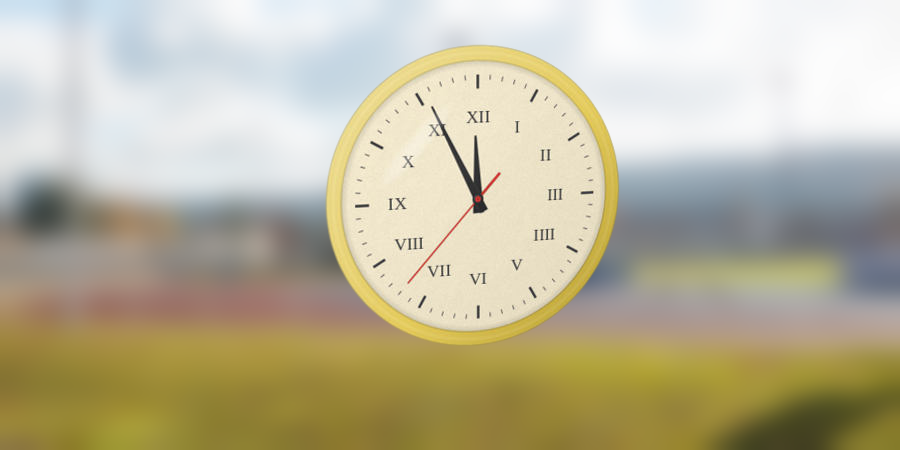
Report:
11,55,37
